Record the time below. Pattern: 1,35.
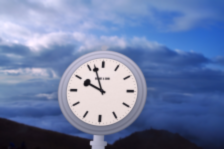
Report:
9,57
